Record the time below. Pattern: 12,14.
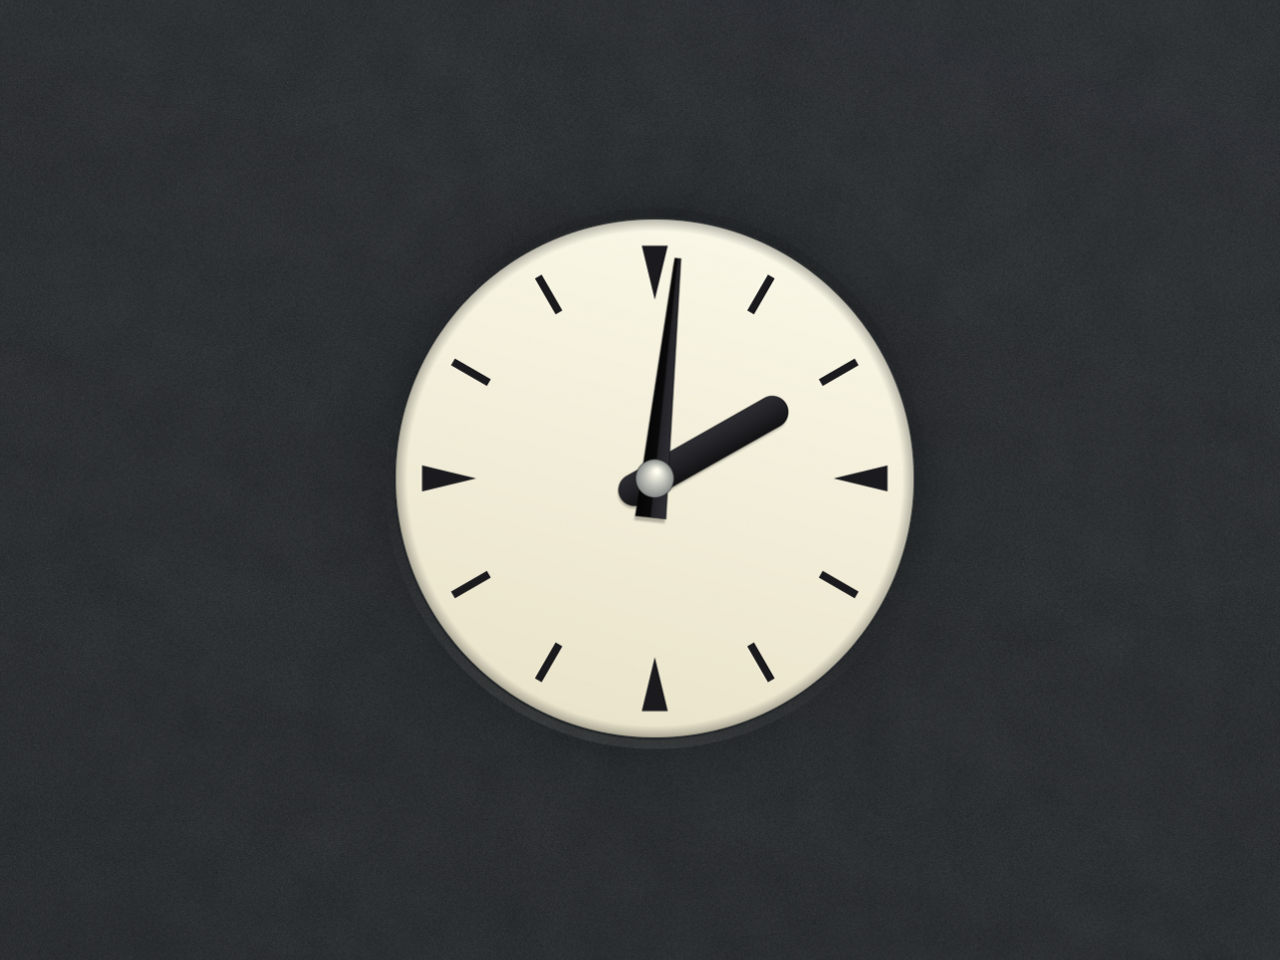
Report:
2,01
